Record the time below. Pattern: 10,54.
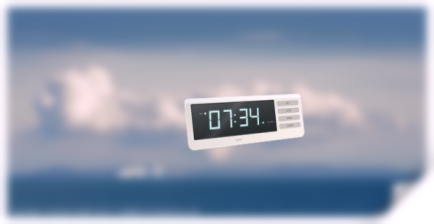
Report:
7,34
